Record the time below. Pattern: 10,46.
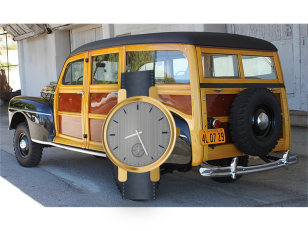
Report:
8,26
